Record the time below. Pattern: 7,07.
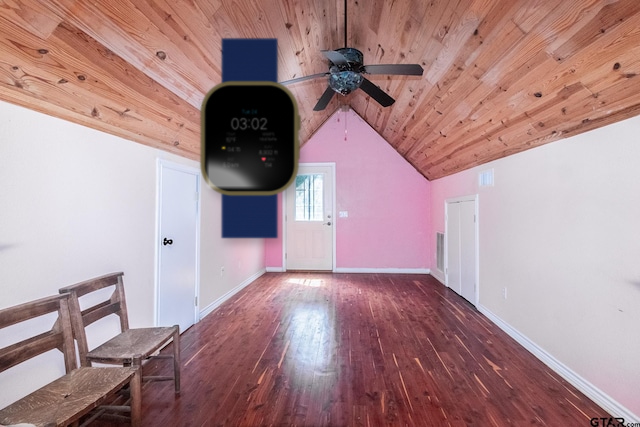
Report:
3,02
